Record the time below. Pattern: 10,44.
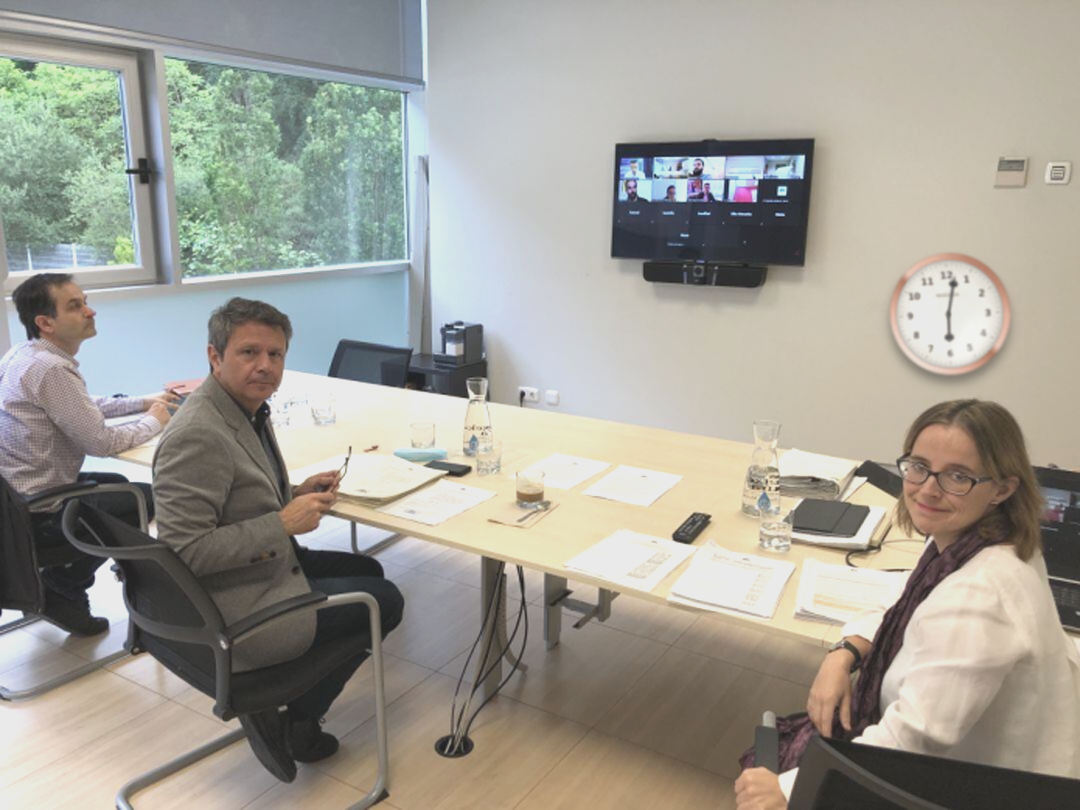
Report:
6,02
